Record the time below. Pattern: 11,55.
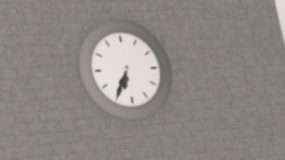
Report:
6,35
